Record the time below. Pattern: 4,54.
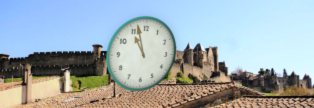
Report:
10,57
